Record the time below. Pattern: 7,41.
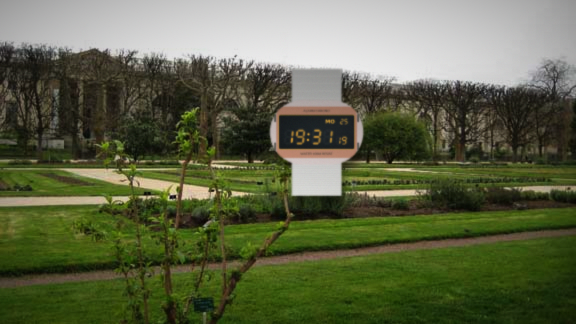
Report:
19,31
